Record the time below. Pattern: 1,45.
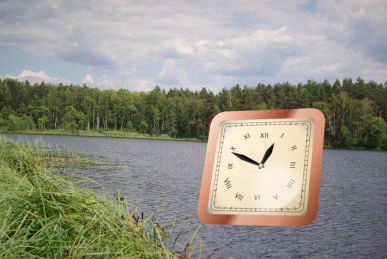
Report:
12,49
